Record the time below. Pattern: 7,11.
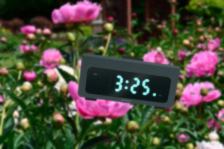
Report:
3,25
